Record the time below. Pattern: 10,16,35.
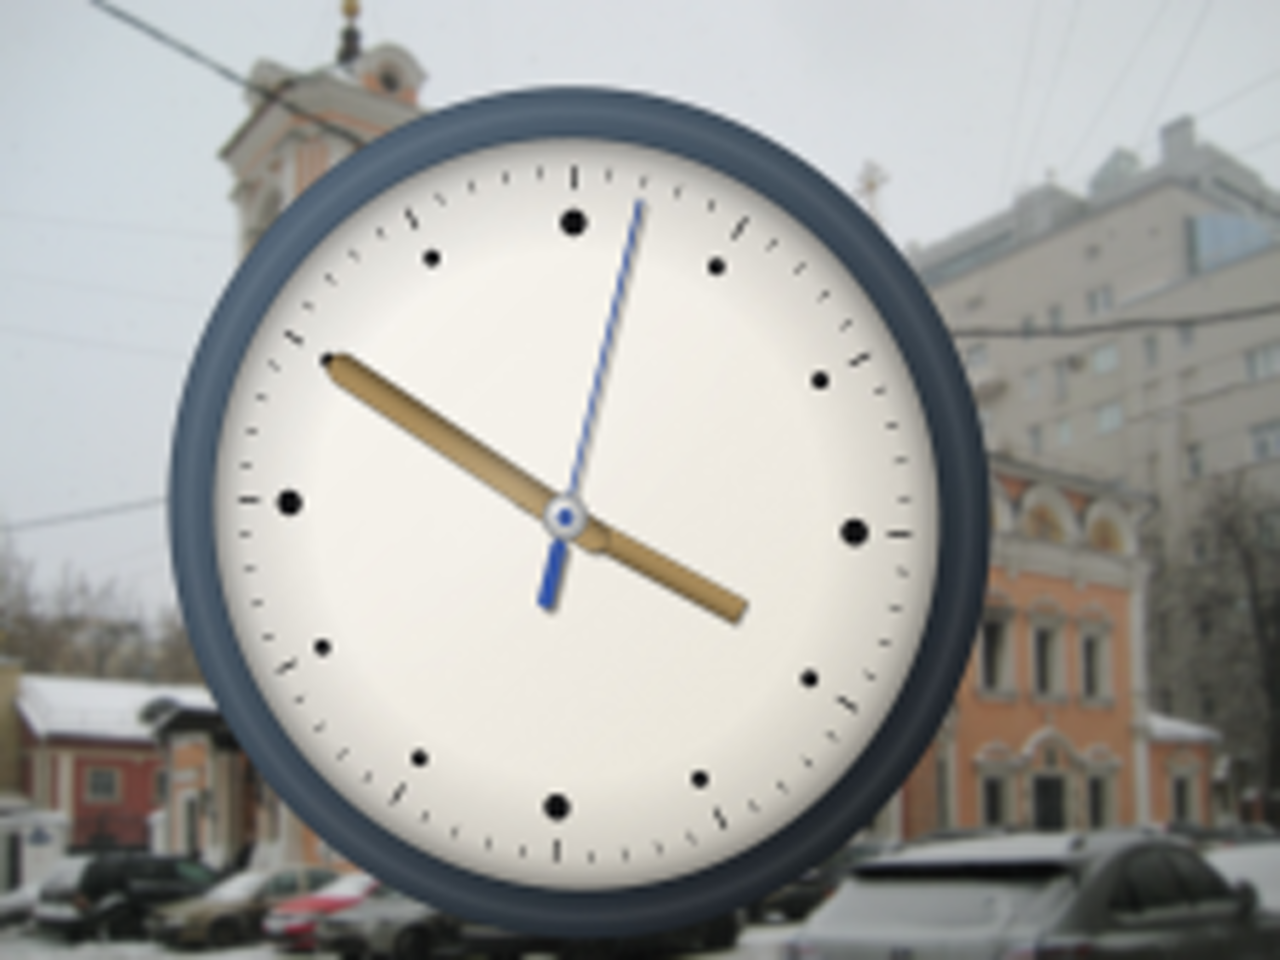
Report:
3,50,02
